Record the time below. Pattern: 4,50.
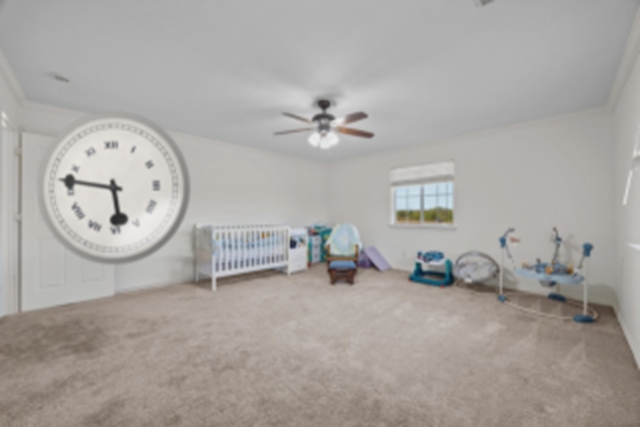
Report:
5,47
